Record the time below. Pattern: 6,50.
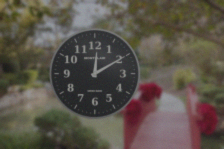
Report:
12,10
